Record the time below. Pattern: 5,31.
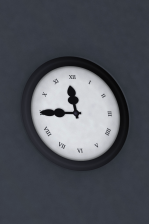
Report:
11,45
